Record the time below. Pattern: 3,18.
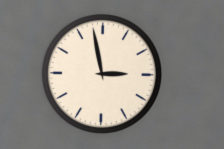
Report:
2,58
